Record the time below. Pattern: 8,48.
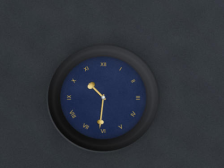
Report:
10,31
